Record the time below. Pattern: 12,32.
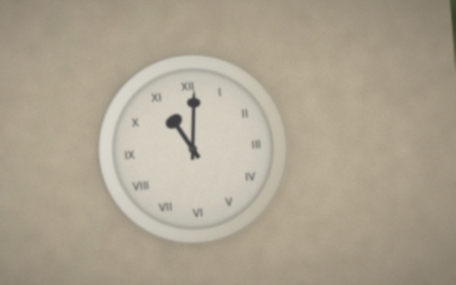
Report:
11,01
